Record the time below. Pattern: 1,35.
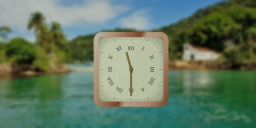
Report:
11,30
